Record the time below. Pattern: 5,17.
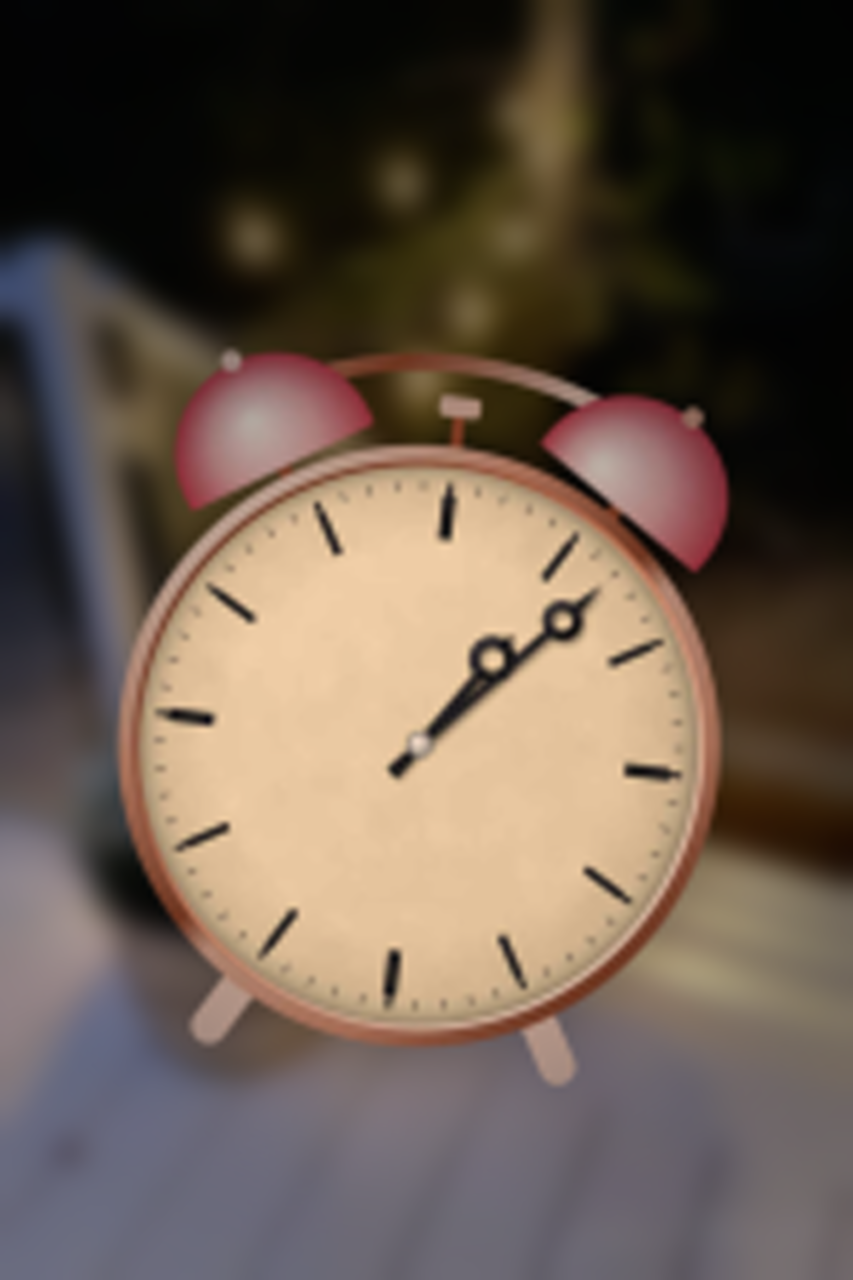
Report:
1,07
